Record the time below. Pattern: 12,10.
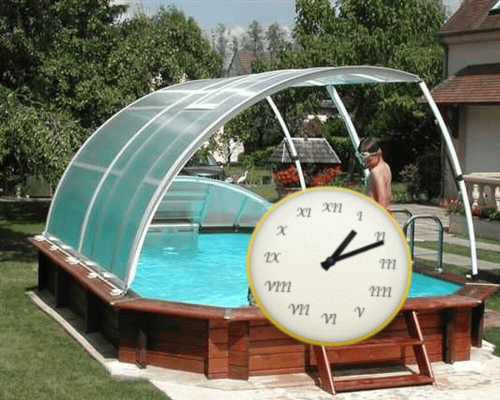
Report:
1,11
